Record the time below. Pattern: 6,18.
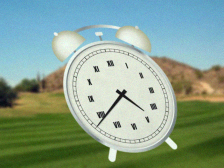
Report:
4,39
